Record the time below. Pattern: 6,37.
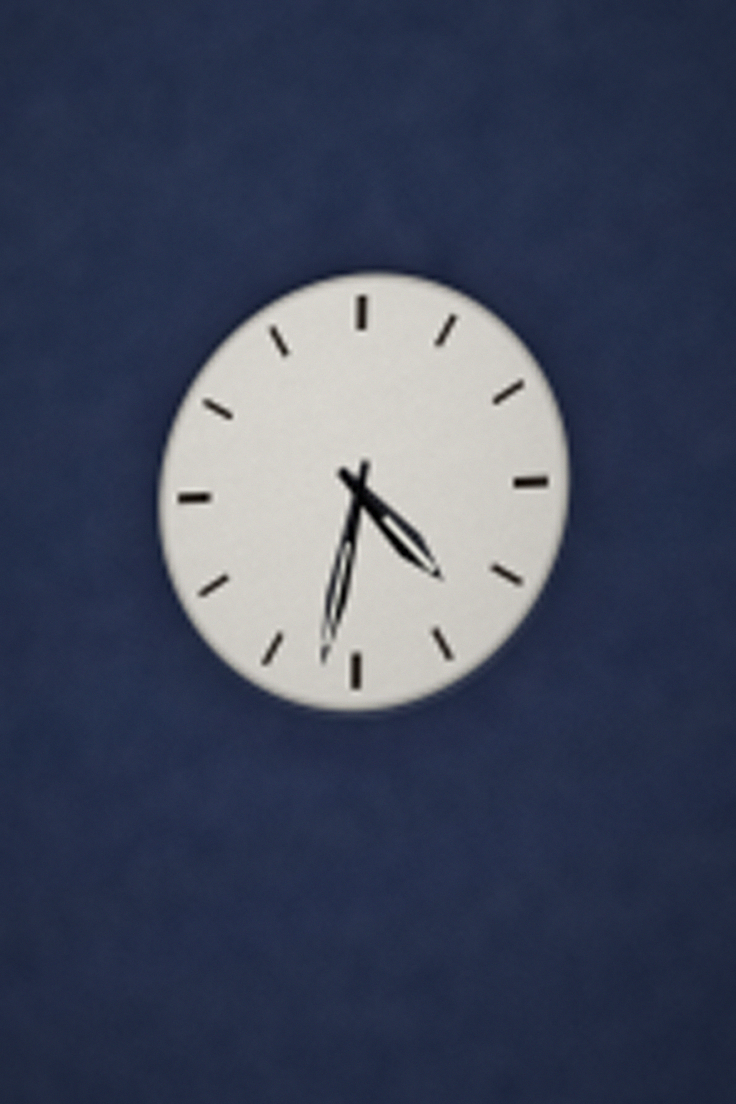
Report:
4,32
